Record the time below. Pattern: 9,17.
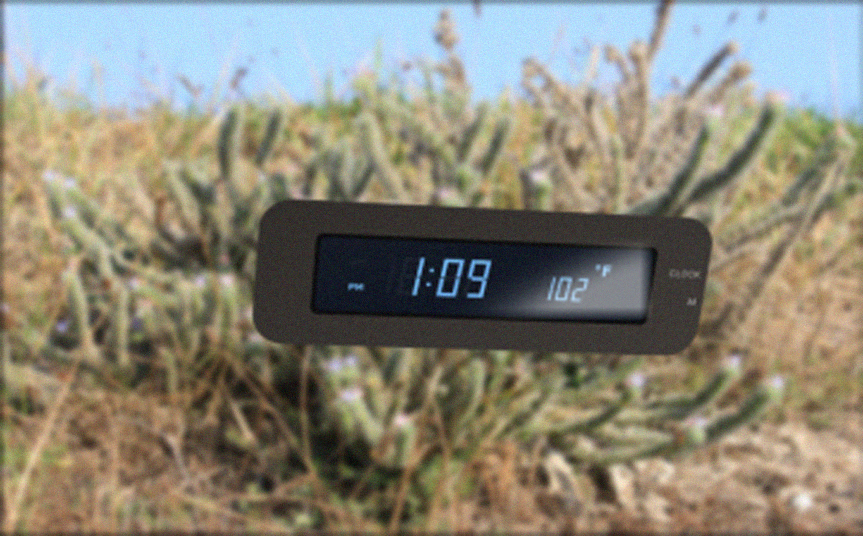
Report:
1,09
